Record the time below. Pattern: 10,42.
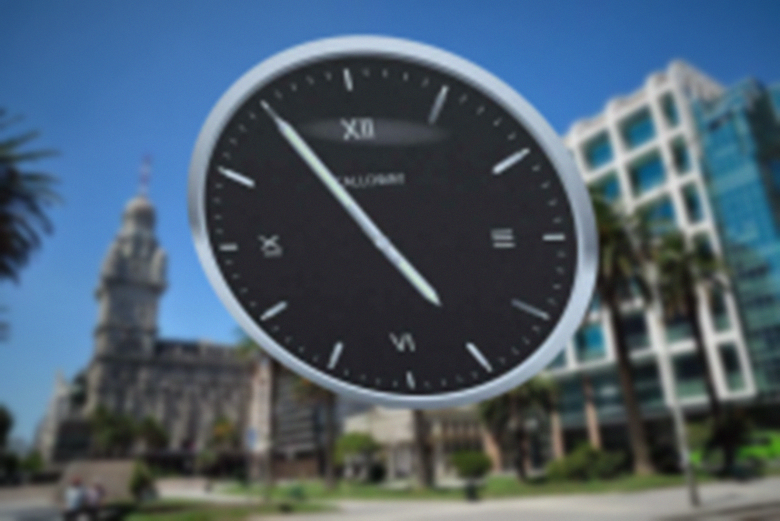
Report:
4,55
